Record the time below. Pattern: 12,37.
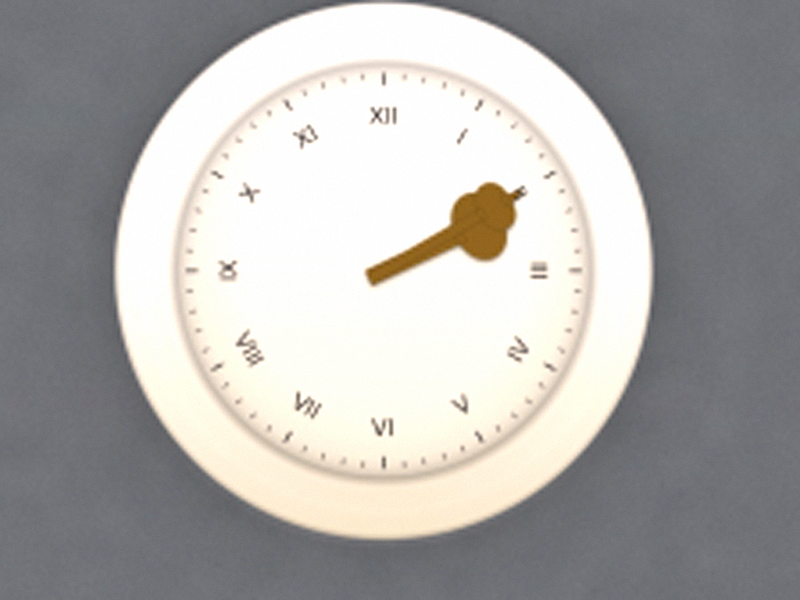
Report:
2,10
